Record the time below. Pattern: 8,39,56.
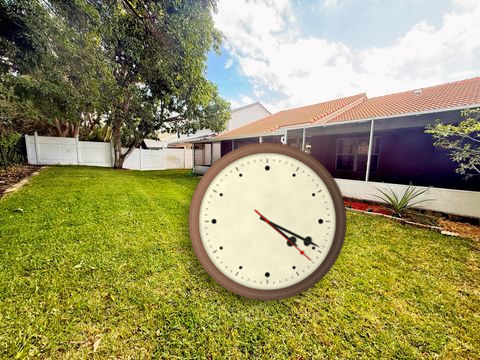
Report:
4,19,22
